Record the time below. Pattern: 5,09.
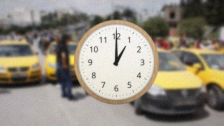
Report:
1,00
